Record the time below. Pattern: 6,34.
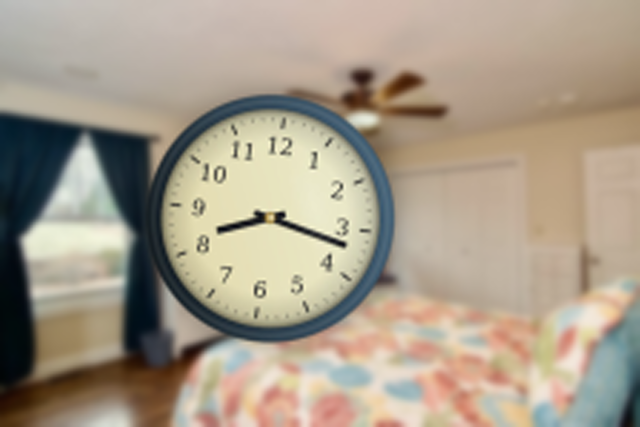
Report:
8,17
